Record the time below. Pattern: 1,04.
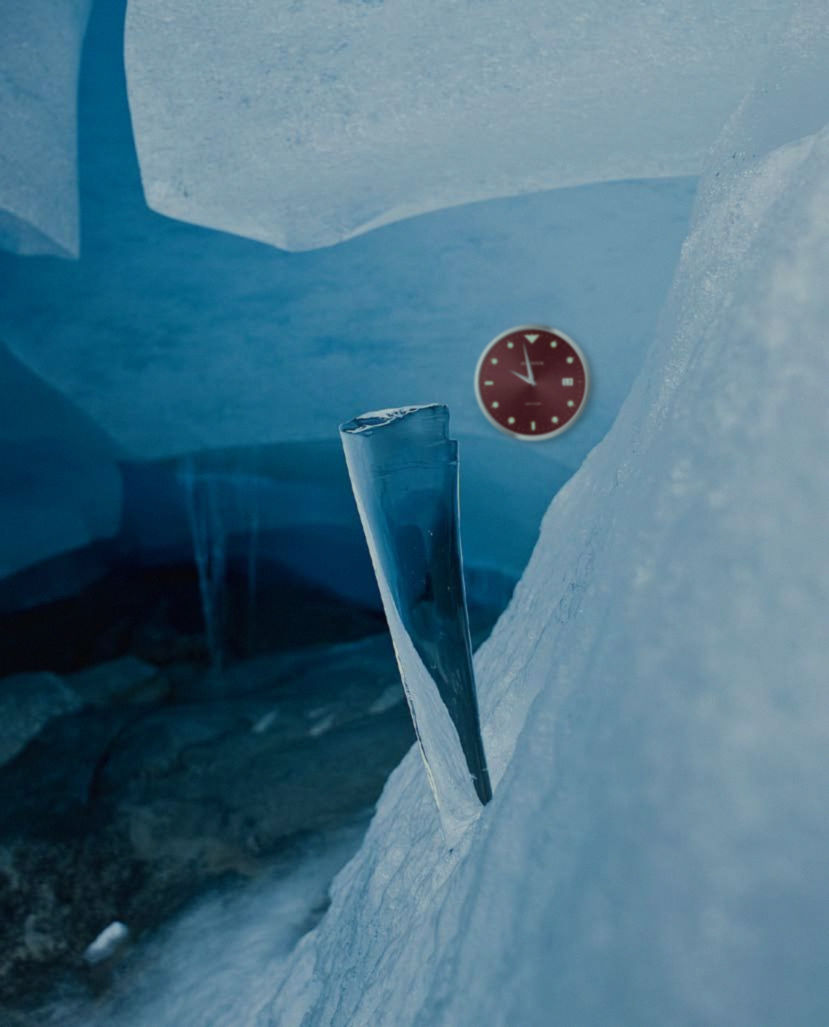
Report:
9,58
